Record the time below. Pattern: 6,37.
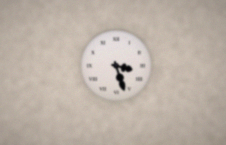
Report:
3,27
